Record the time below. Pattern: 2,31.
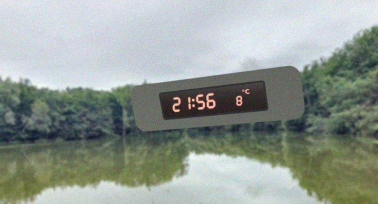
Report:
21,56
